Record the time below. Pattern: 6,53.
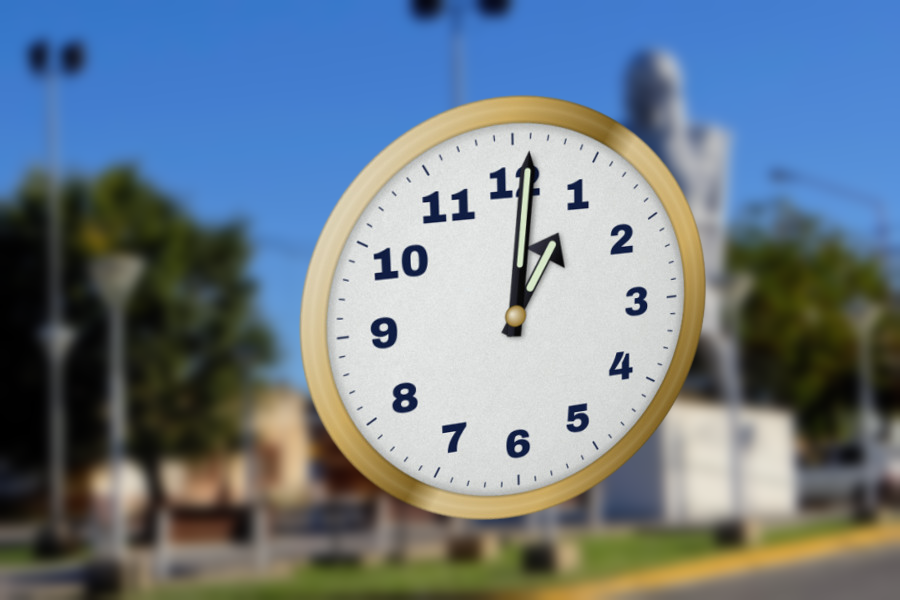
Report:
1,01
